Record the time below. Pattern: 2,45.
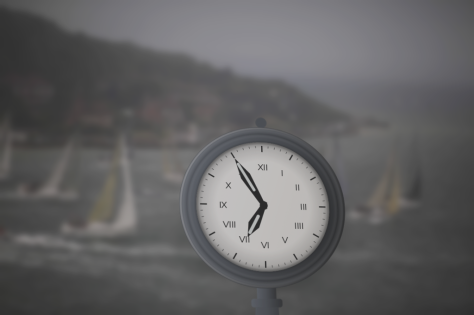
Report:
6,55
